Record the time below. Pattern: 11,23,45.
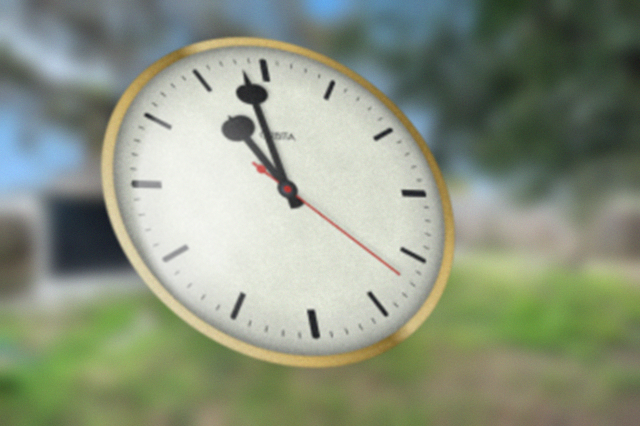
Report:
10,58,22
